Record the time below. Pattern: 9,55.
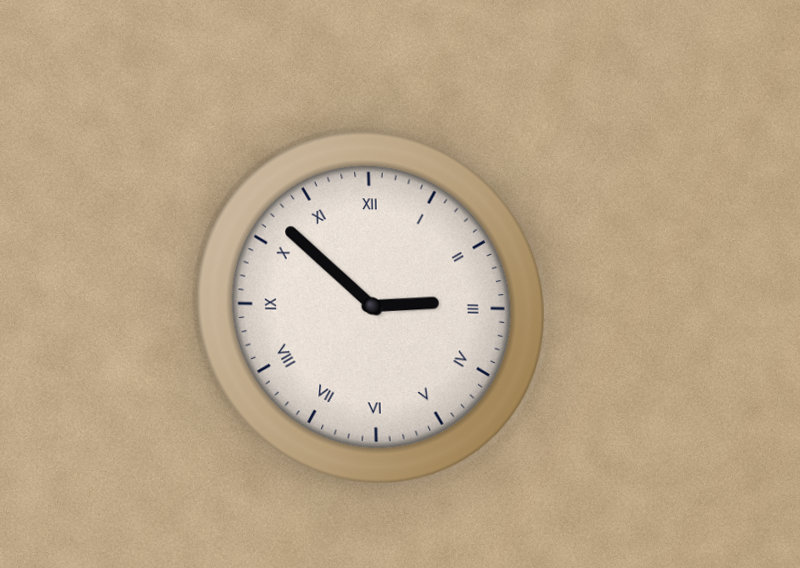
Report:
2,52
